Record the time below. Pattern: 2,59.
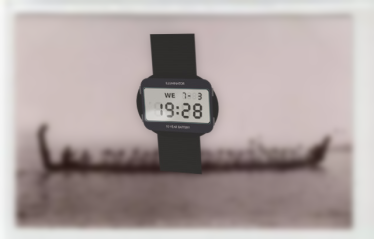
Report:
19,28
